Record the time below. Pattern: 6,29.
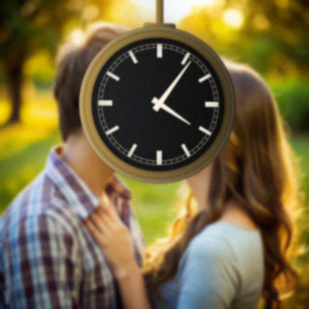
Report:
4,06
